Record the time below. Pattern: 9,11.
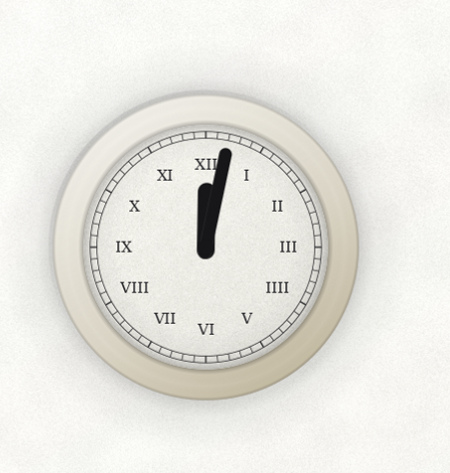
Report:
12,02
